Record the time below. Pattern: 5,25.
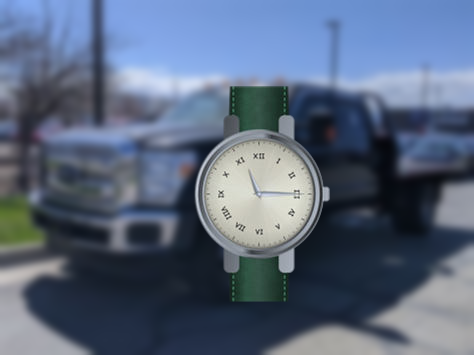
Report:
11,15
